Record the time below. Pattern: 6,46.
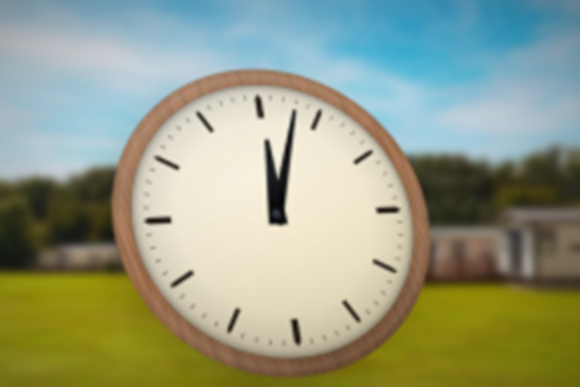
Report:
12,03
